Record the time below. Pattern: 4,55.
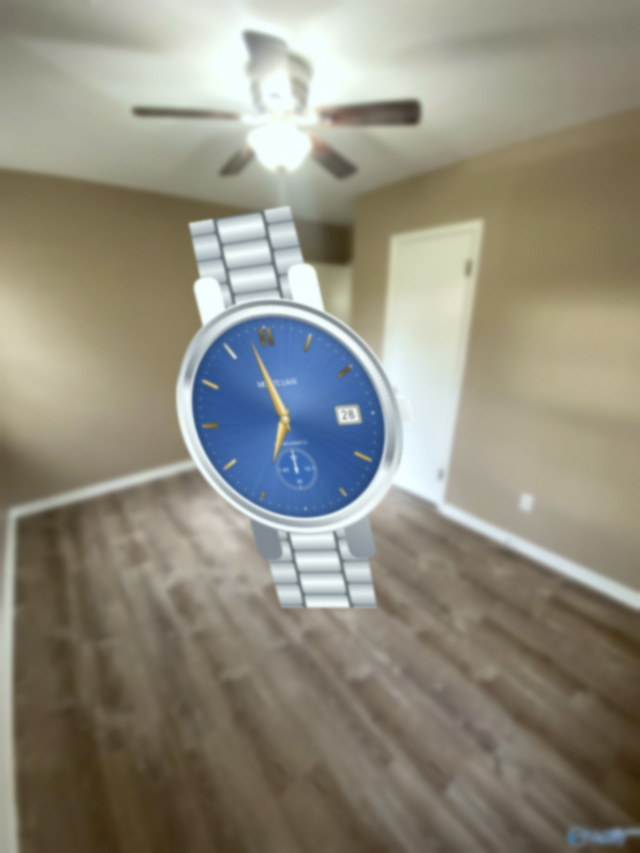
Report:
6,58
